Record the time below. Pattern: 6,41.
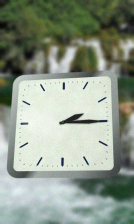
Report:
2,15
